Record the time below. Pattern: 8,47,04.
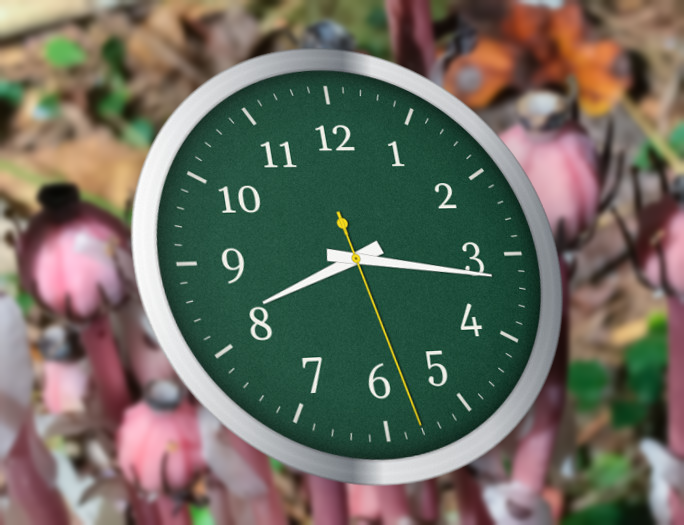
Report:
8,16,28
